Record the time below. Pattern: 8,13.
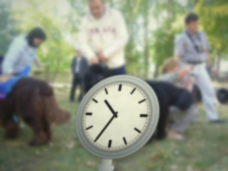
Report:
10,35
